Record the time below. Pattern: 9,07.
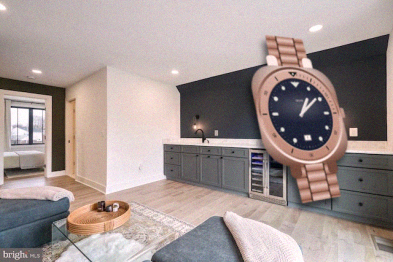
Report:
1,09
